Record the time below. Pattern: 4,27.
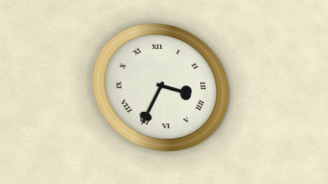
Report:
3,35
